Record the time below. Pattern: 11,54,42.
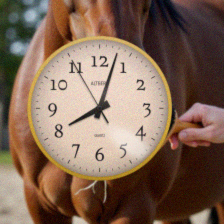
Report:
8,02,55
